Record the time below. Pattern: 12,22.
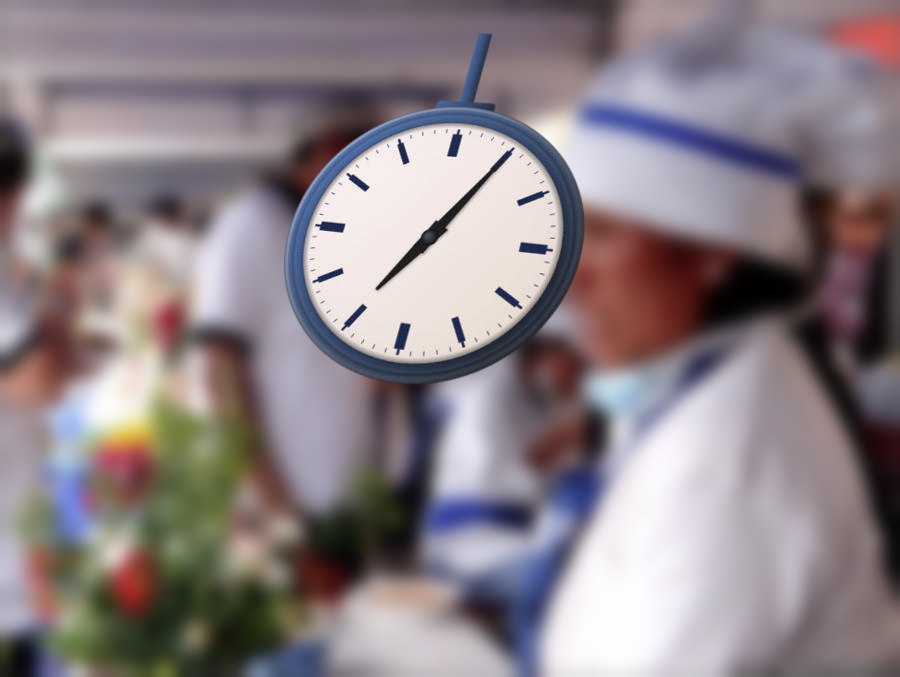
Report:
7,05
